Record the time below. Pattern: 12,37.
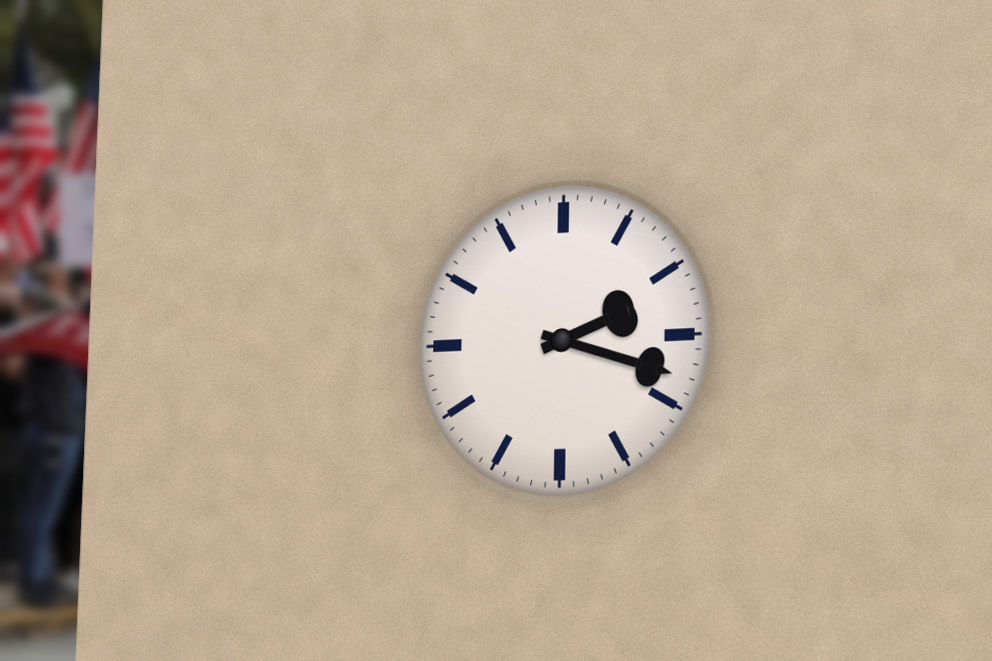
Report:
2,18
